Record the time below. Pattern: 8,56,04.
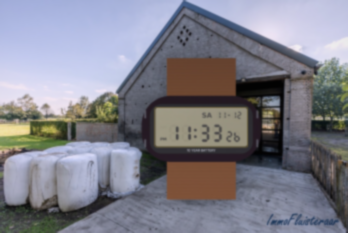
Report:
11,33,26
